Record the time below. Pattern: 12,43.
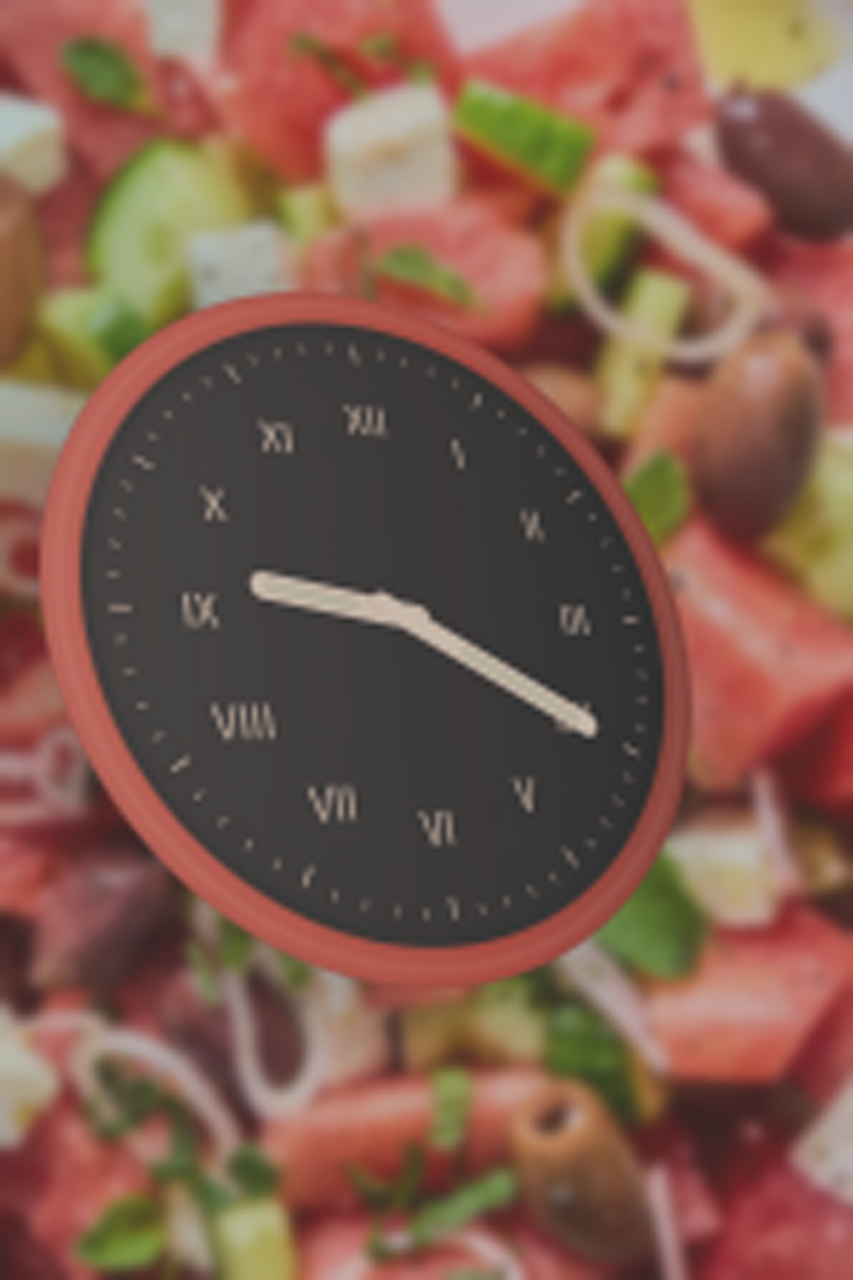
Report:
9,20
